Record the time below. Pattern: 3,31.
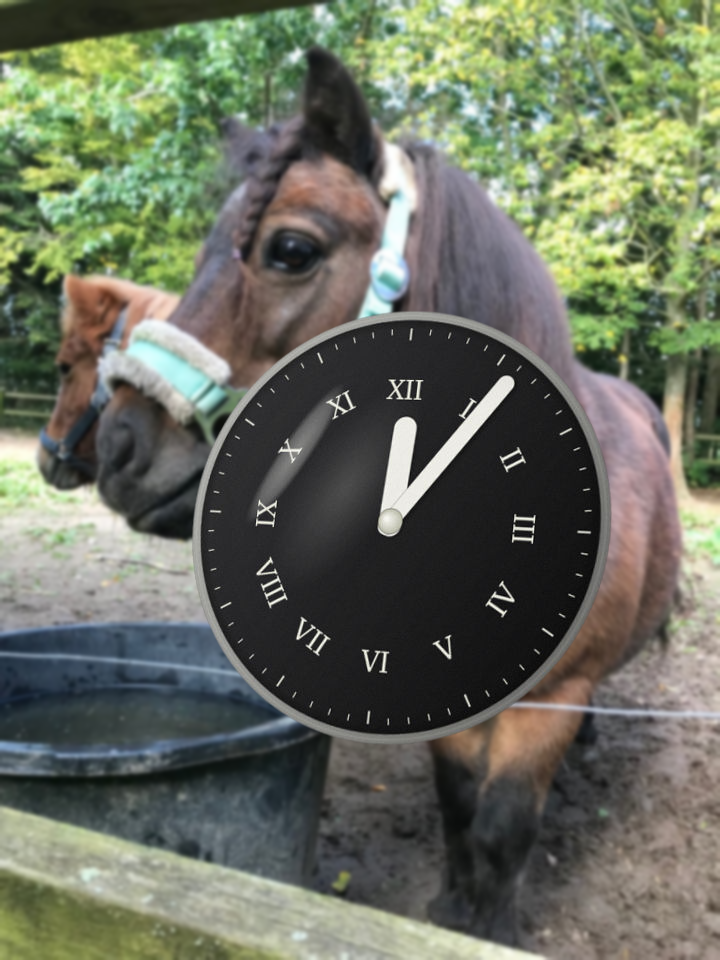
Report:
12,06
